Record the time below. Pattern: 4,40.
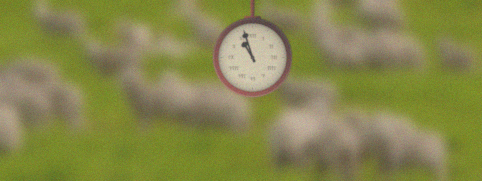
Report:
10,57
